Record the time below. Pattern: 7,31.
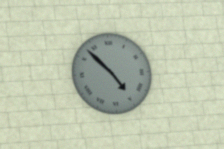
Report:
4,53
